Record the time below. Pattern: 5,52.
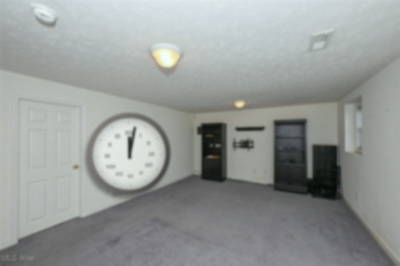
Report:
12,02
